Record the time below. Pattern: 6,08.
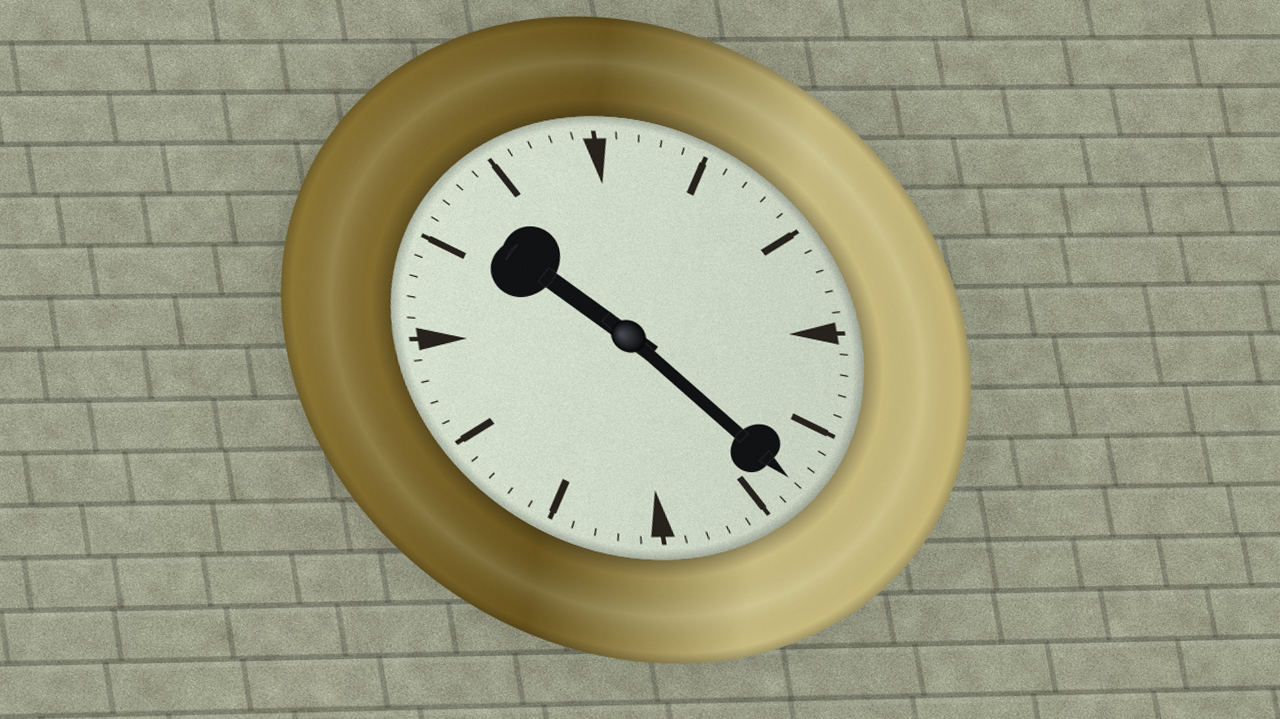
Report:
10,23
